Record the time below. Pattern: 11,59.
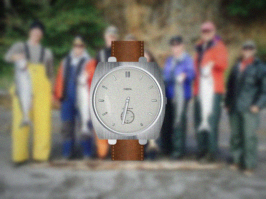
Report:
6,32
